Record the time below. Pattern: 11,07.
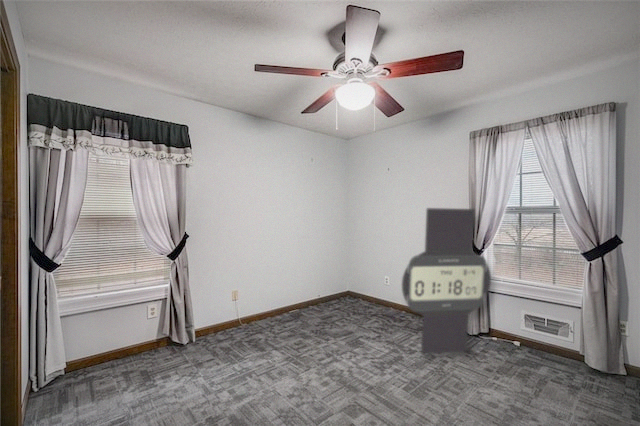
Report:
1,18
